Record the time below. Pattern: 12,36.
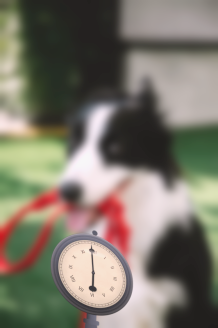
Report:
5,59
